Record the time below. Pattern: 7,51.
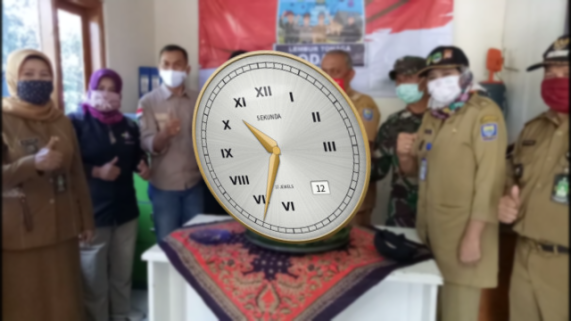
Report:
10,34
